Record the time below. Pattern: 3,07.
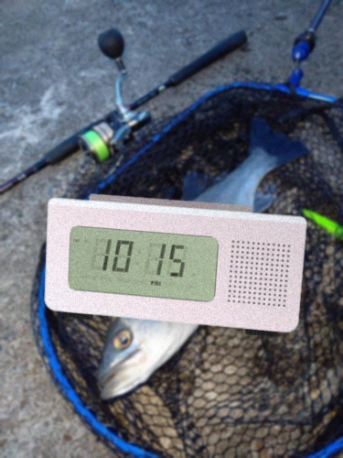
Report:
10,15
